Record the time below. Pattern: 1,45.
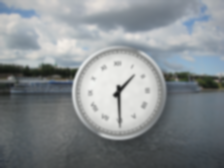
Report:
1,30
